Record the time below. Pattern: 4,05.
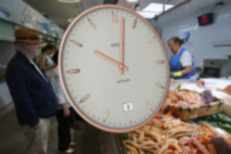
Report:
10,02
